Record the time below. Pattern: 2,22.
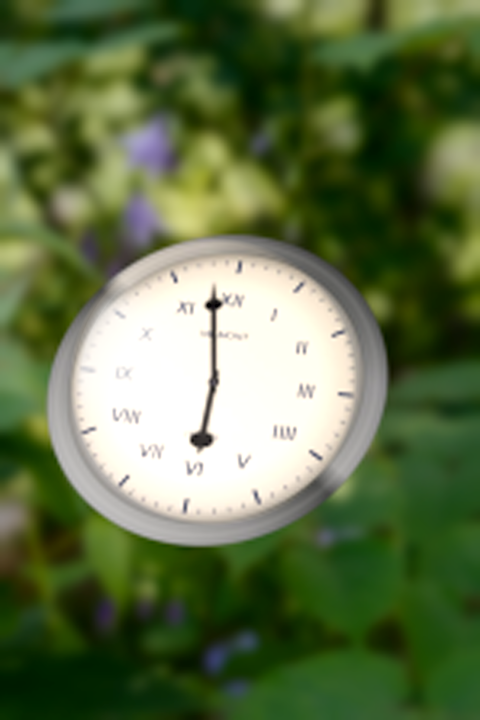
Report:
5,58
